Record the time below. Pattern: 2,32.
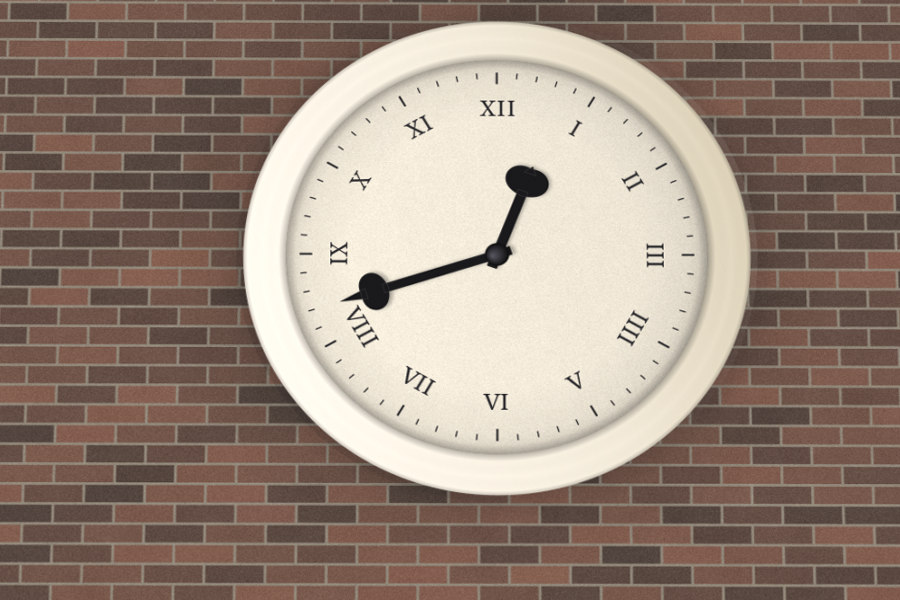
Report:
12,42
